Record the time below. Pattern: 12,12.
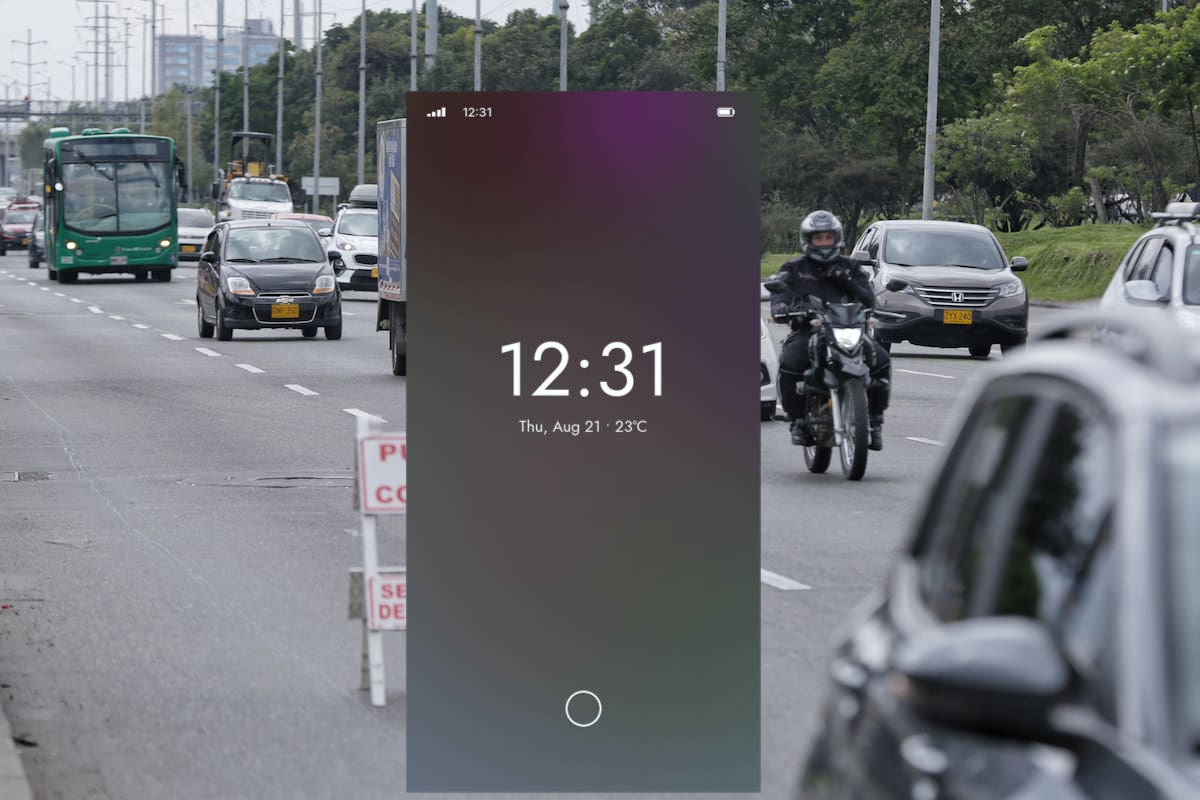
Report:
12,31
